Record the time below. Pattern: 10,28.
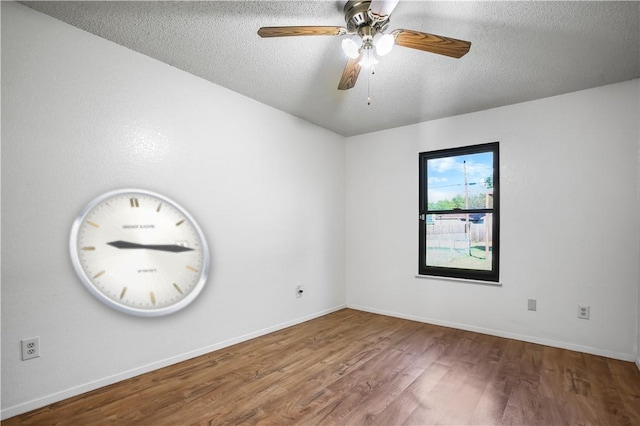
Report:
9,16
